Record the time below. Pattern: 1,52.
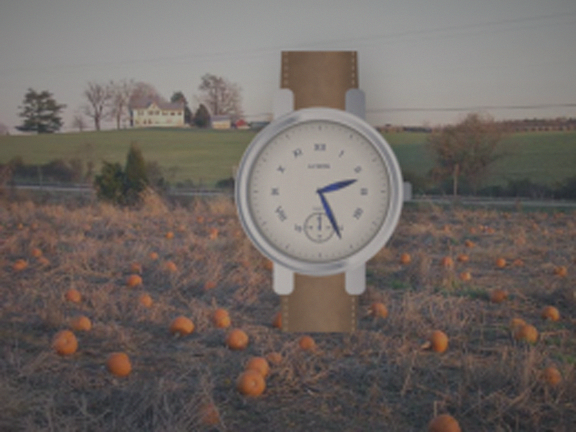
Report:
2,26
